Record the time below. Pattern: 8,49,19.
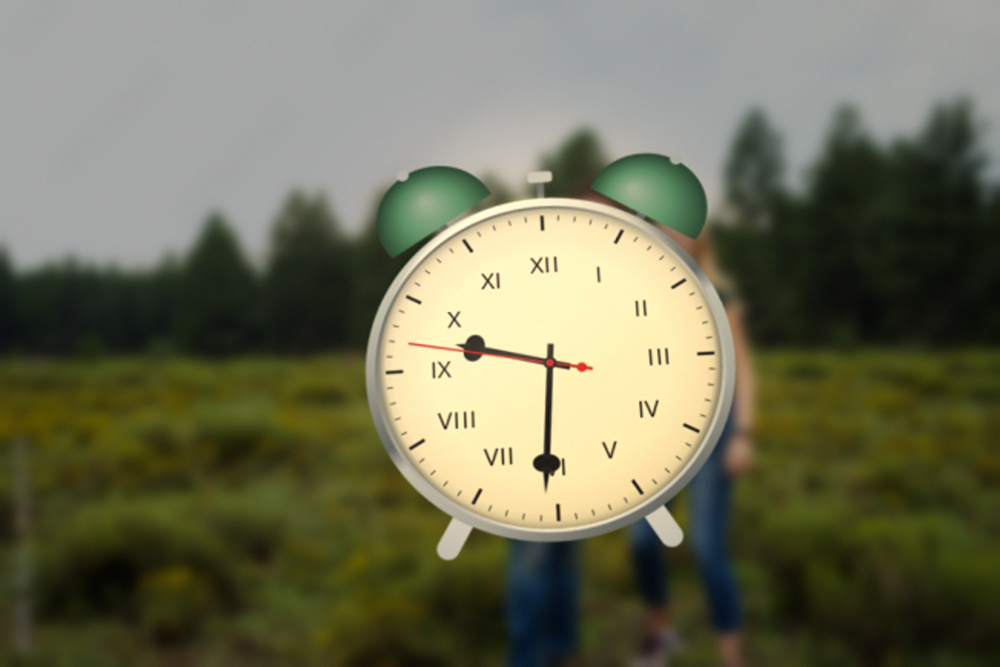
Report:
9,30,47
